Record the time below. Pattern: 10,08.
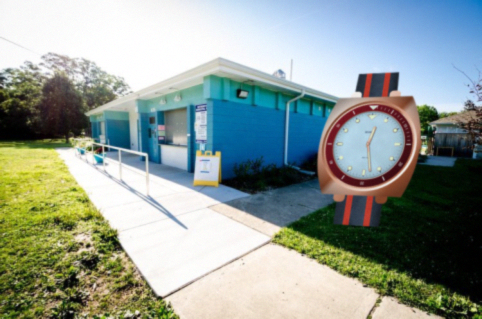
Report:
12,28
